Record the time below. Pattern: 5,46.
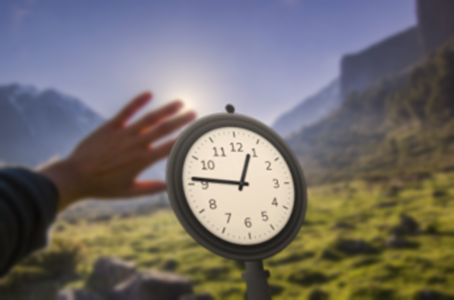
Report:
12,46
